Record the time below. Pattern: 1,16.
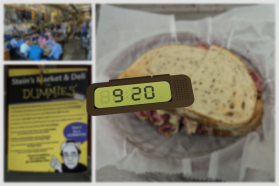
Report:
9,20
